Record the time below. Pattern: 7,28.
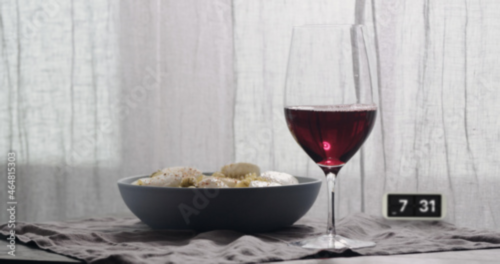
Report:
7,31
